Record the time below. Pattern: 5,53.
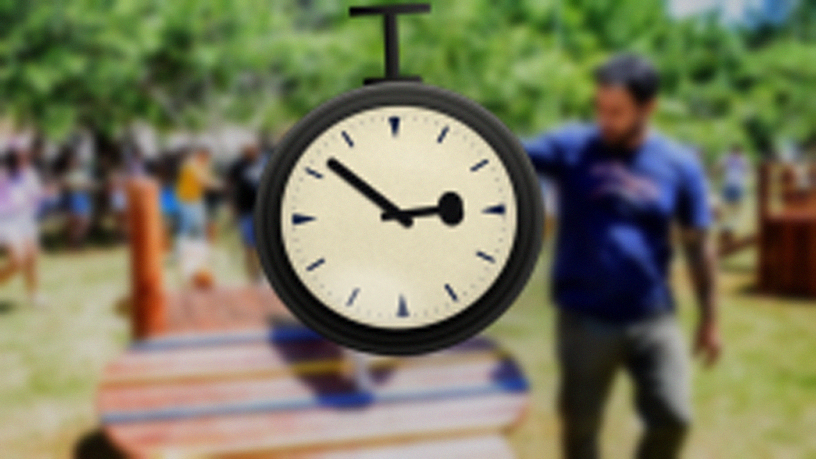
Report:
2,52
